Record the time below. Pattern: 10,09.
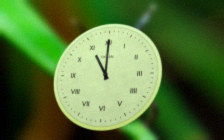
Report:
11,00
